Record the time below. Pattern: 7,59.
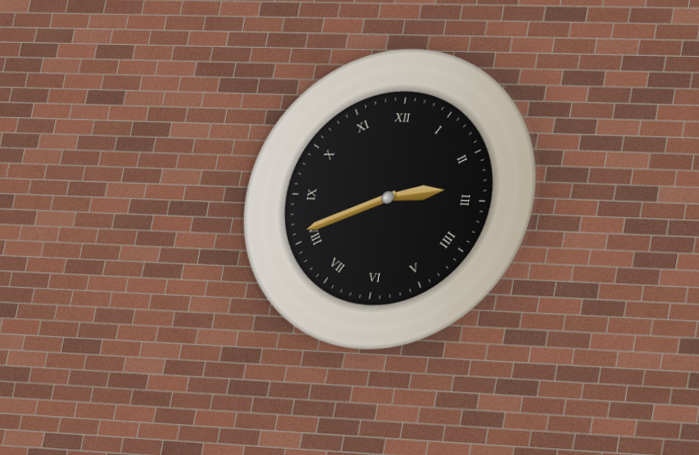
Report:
2,41
